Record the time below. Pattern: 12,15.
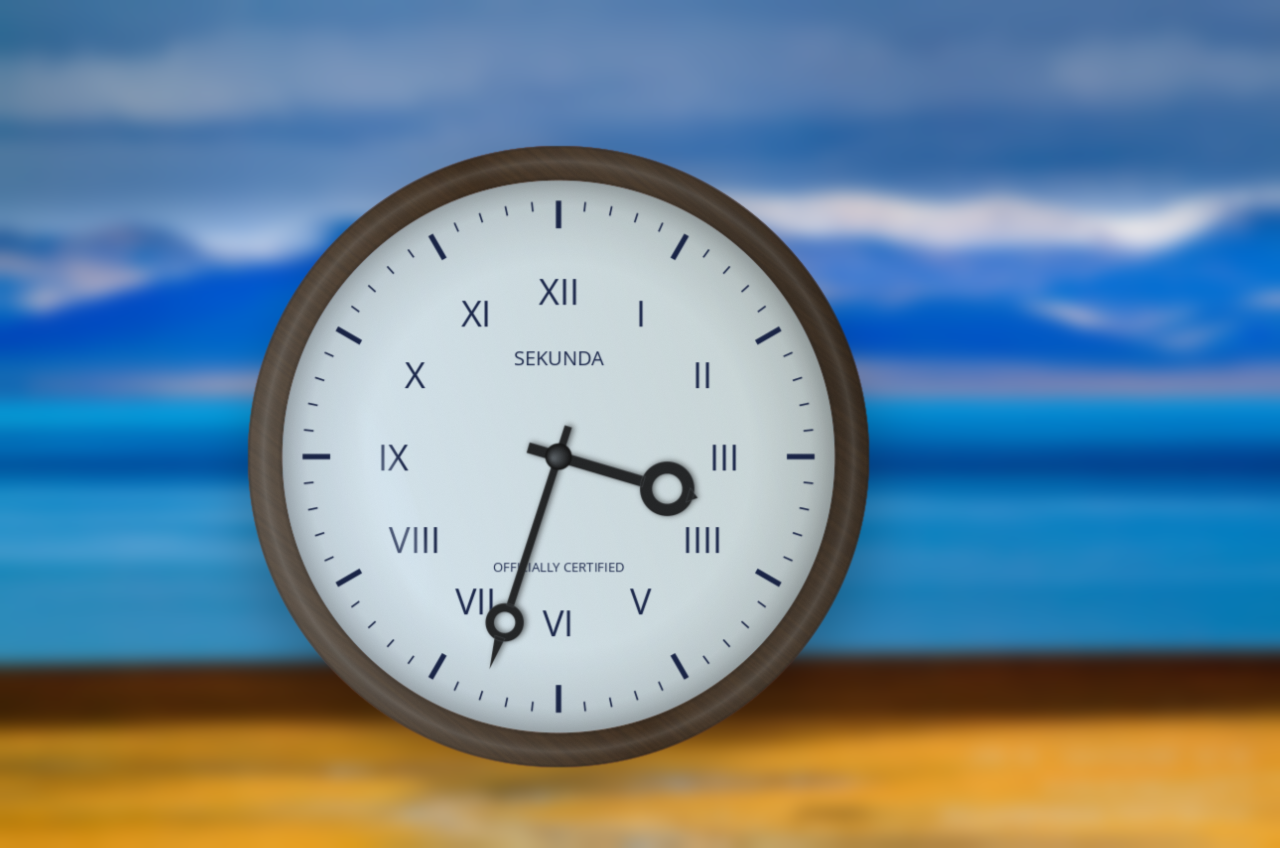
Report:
3,33
